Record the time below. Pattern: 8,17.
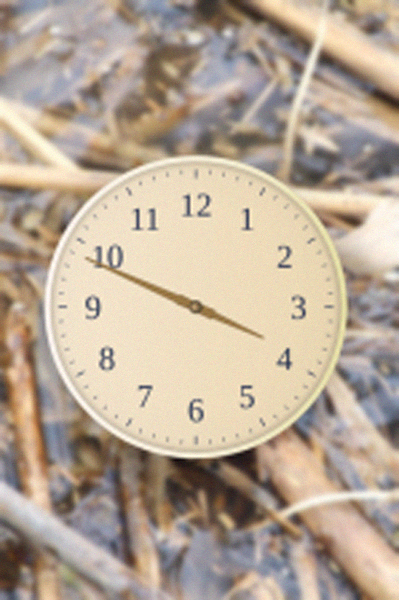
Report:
3,49
